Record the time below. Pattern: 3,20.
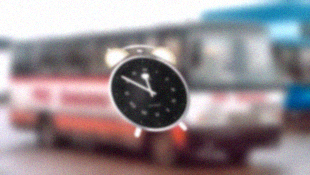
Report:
11,51
